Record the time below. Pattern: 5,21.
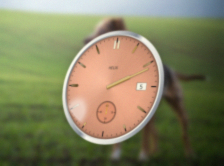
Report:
2,11
